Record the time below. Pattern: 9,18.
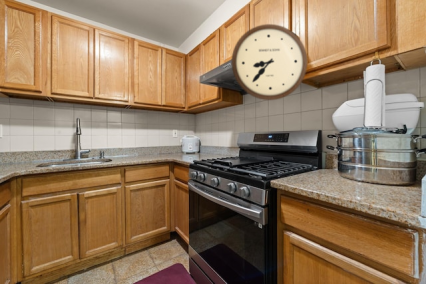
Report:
8,37
